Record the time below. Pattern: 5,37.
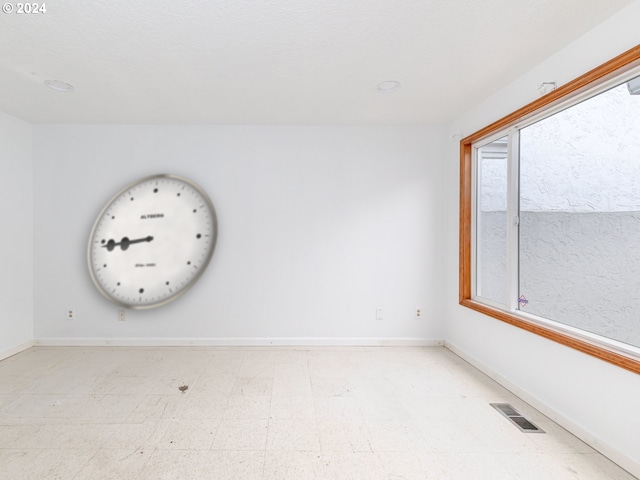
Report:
8,44
